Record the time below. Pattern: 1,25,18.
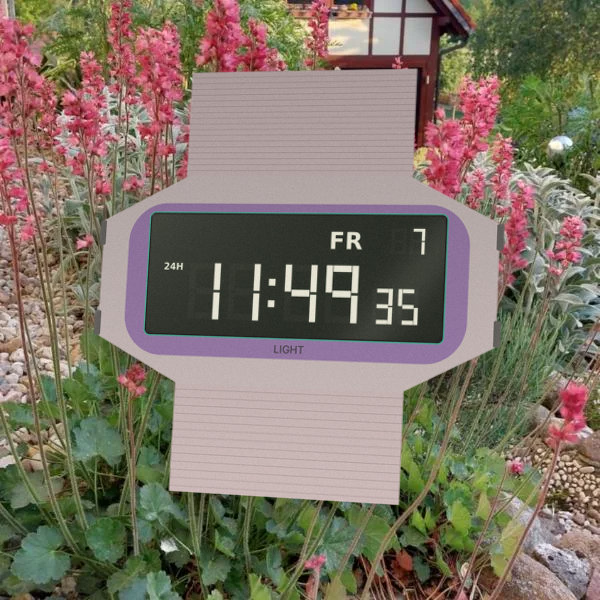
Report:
11,49,35
